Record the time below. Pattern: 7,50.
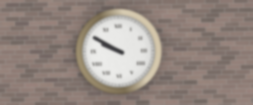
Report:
9,50
